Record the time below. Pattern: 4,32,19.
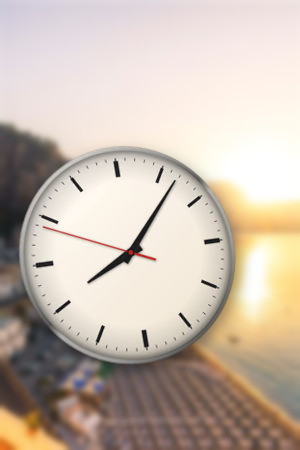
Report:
8,06,49
